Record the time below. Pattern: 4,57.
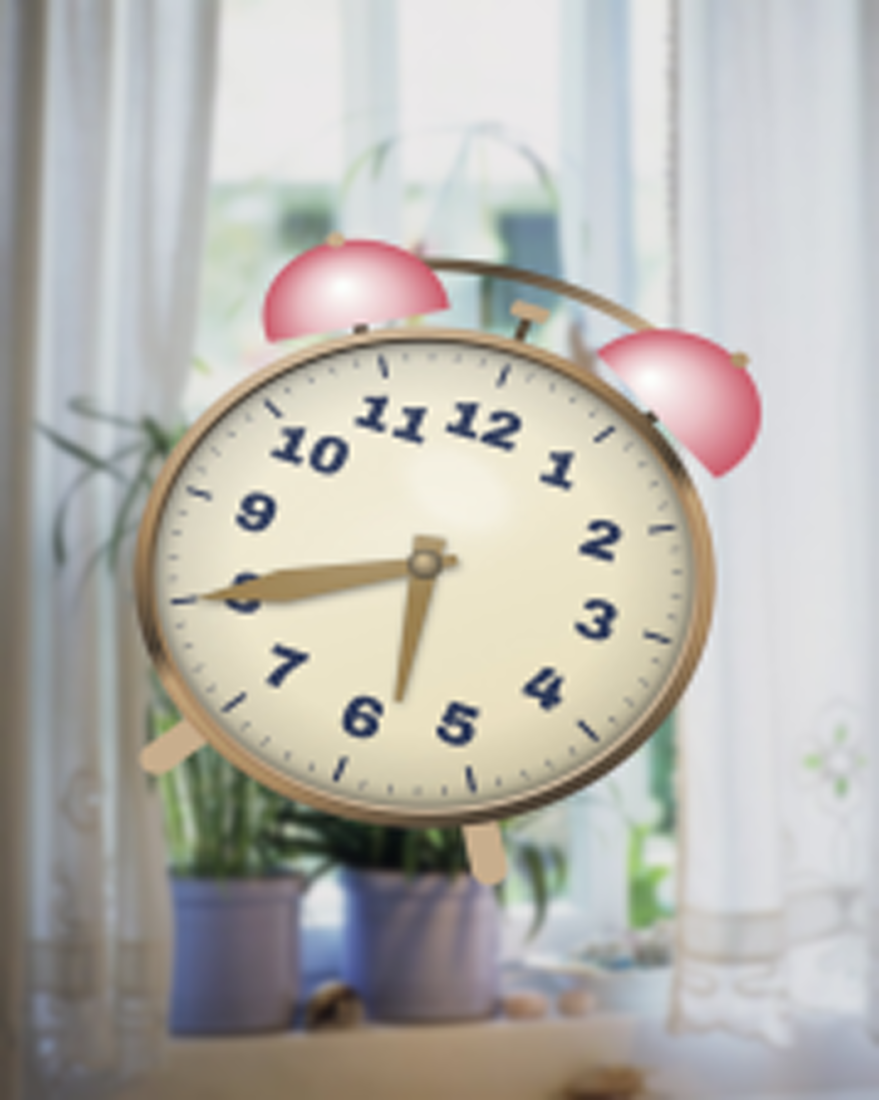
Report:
5,40
